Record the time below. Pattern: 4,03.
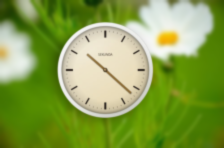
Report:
10,22
